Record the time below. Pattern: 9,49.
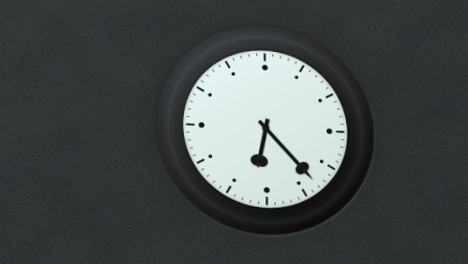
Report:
6,23
